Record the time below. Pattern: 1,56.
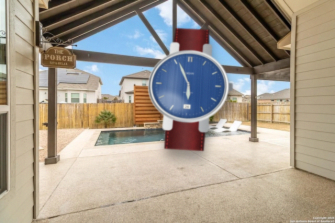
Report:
5,56
